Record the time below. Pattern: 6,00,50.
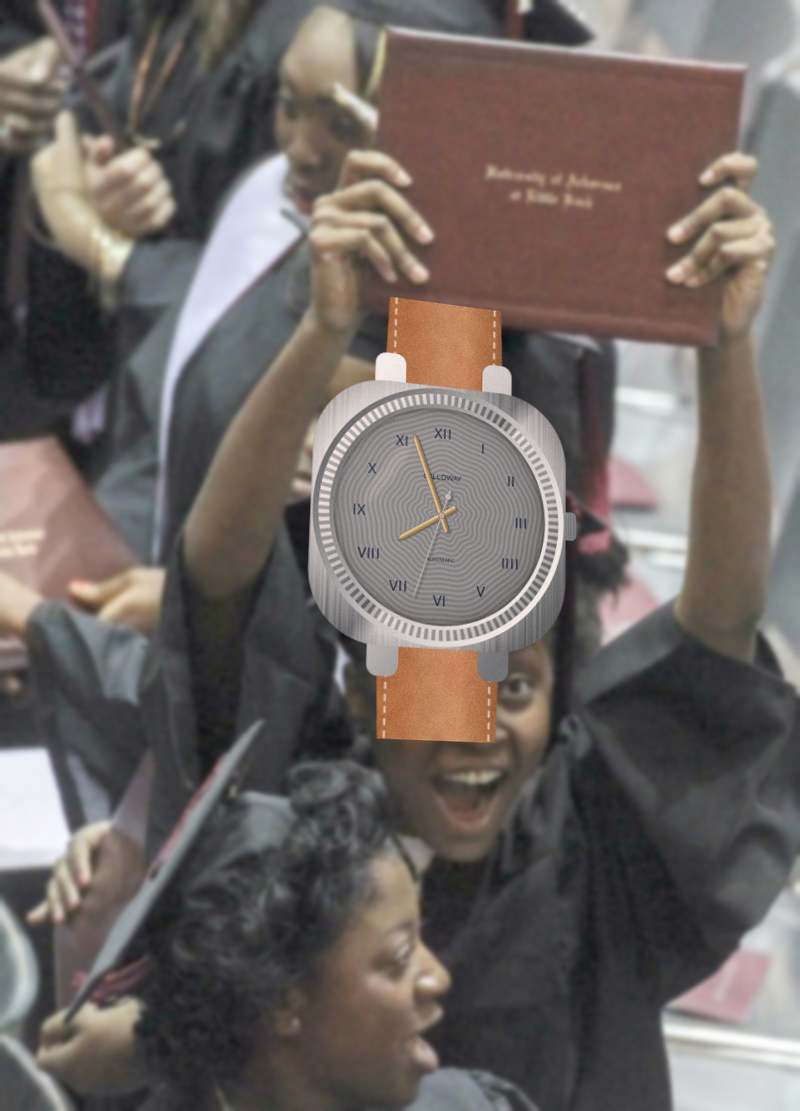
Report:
7,56,33
